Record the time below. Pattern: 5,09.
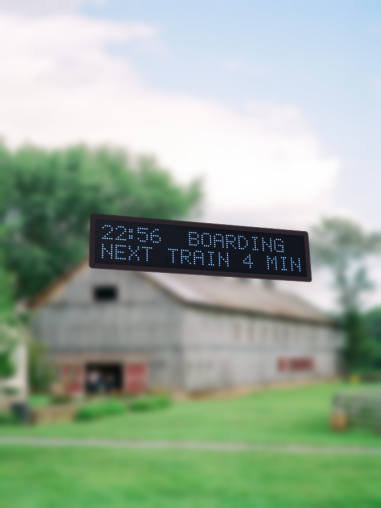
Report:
22,56
